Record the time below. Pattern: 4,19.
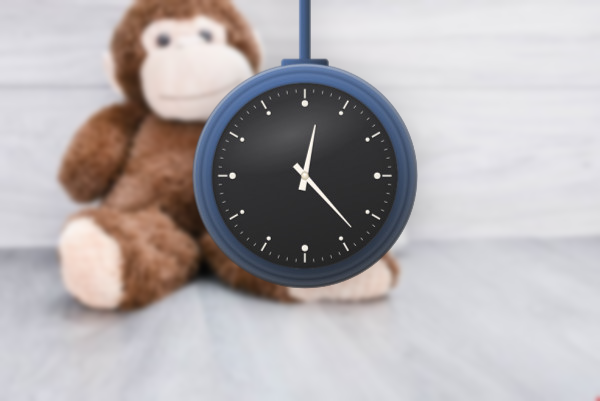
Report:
12,23
